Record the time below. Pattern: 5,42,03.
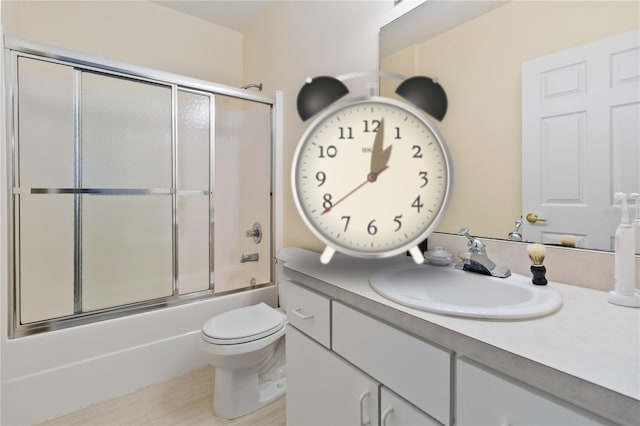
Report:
1,01,39
